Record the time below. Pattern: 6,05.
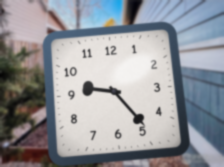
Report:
9,24
